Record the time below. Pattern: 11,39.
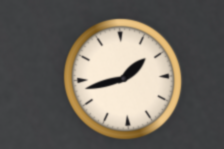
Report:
1,43
